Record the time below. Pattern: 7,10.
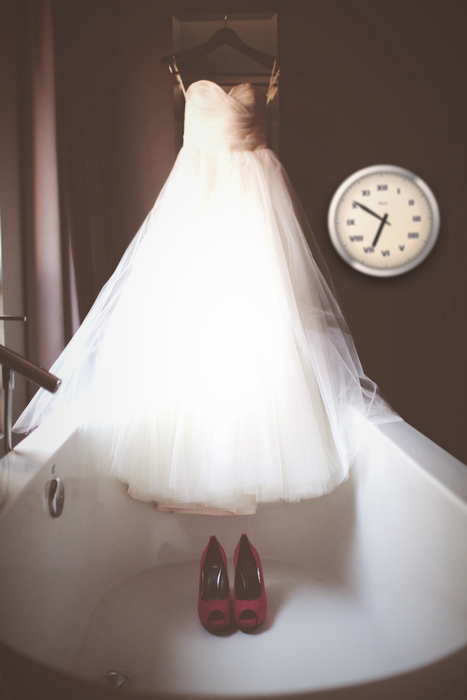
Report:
6,51
